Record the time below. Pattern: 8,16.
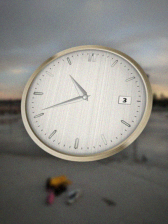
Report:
10,41
